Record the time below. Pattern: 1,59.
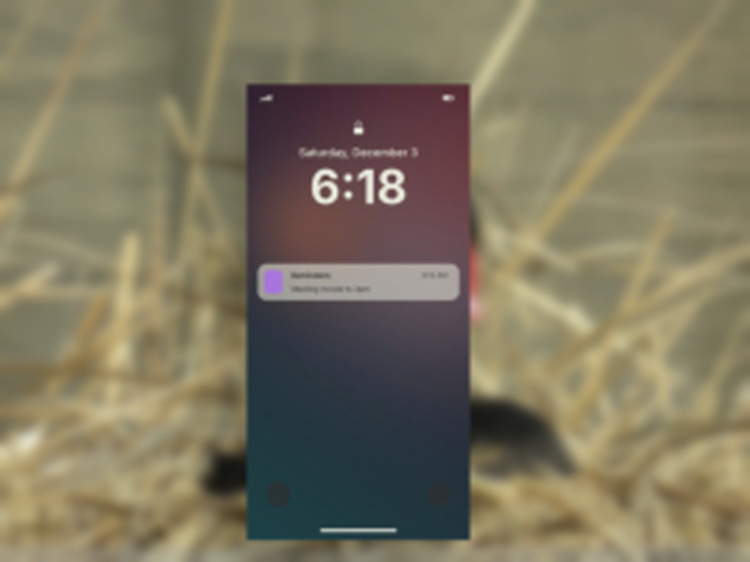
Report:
6,18
